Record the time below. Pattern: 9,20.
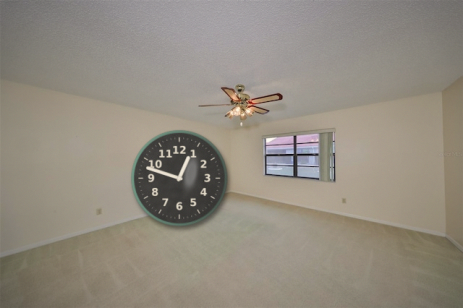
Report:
12,48
